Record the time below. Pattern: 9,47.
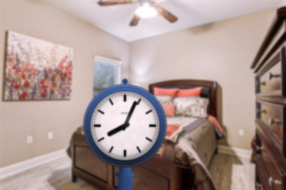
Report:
8,04
